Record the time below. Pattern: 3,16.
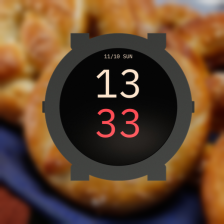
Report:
13,33
